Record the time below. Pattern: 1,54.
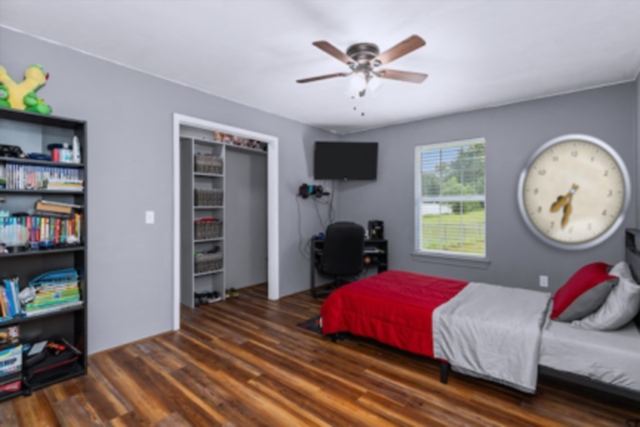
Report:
7,32
